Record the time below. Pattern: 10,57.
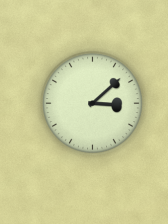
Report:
3,08
